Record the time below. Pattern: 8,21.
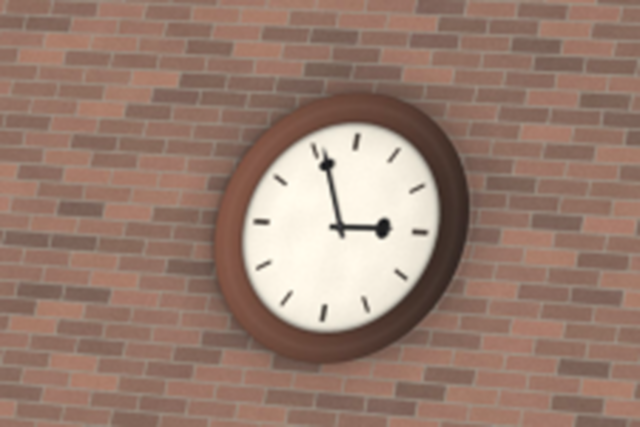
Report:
2,56
